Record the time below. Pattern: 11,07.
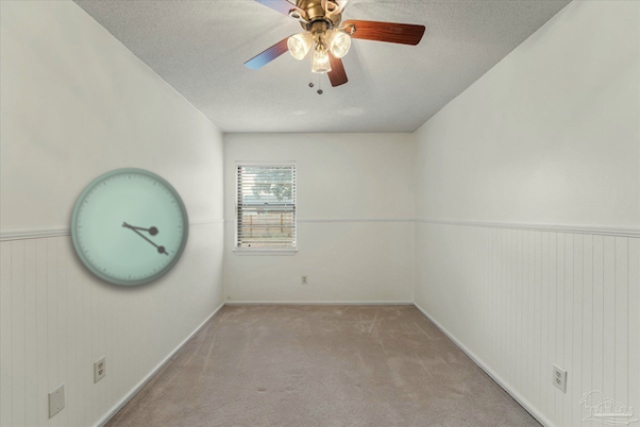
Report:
3,21
